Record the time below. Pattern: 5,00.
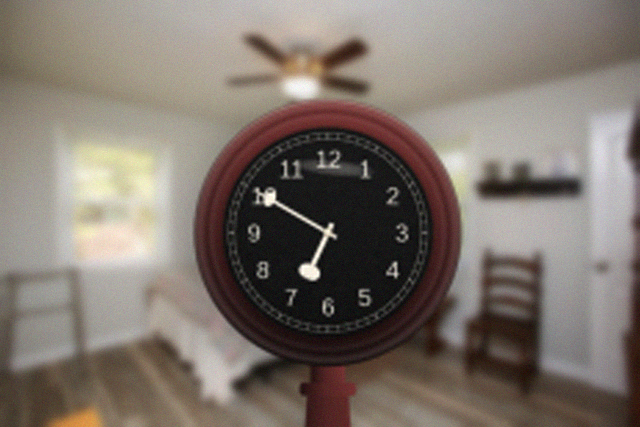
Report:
6,50
